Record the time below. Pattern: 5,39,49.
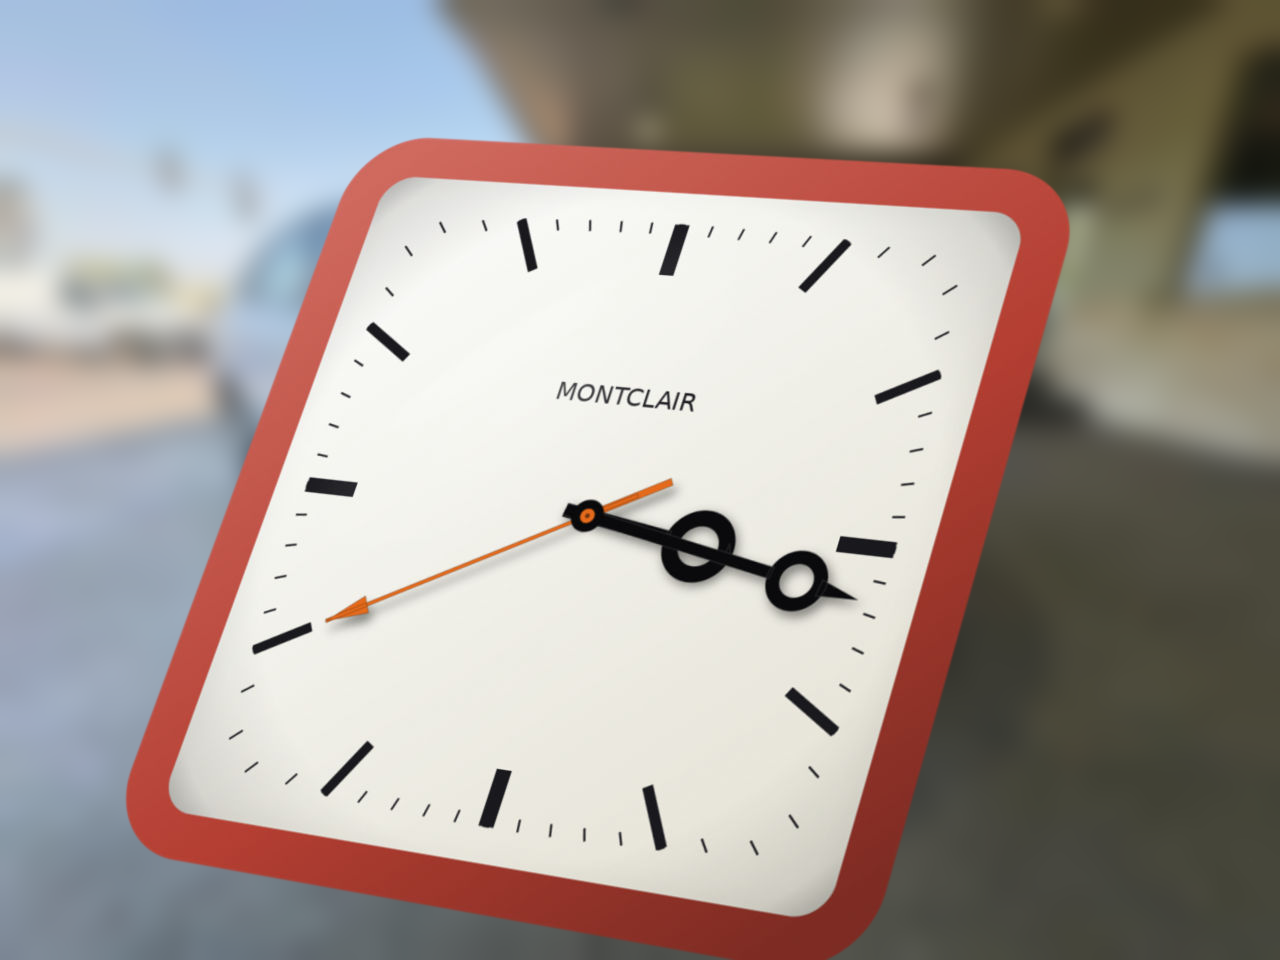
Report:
3,16,40
